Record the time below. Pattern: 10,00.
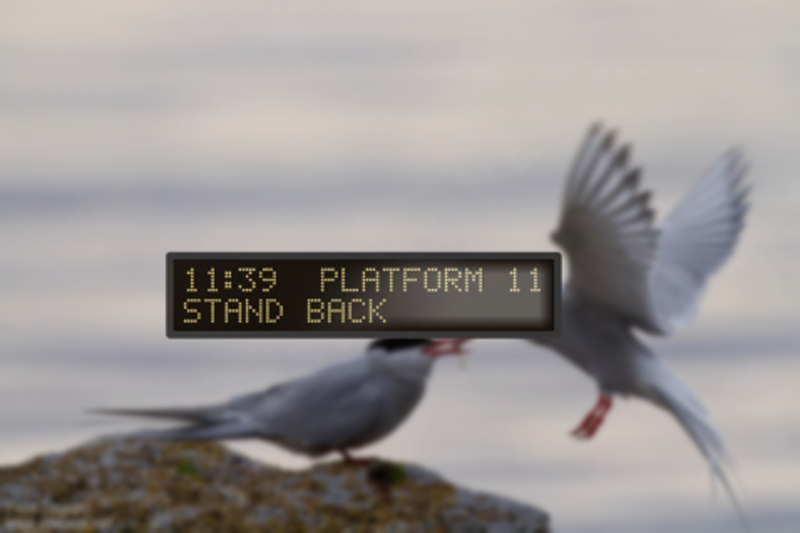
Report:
11,39
